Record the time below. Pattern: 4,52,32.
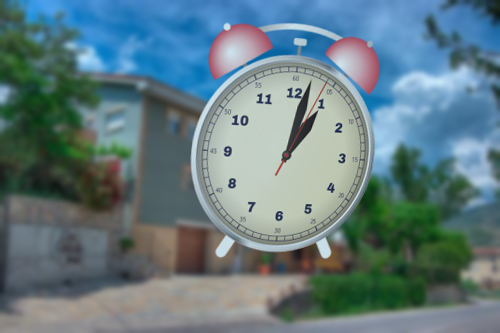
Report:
1,02,04
